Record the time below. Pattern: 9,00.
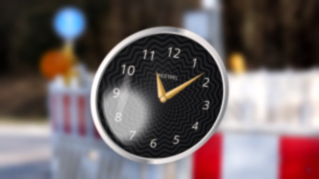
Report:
11,08
